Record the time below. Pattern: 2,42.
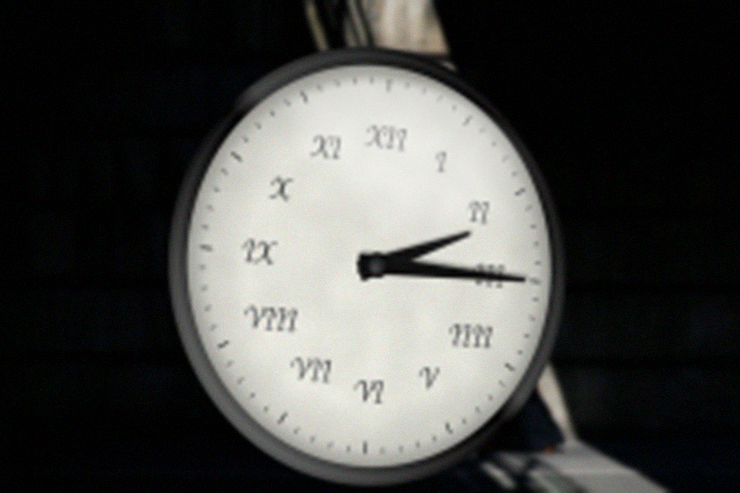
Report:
2,15
